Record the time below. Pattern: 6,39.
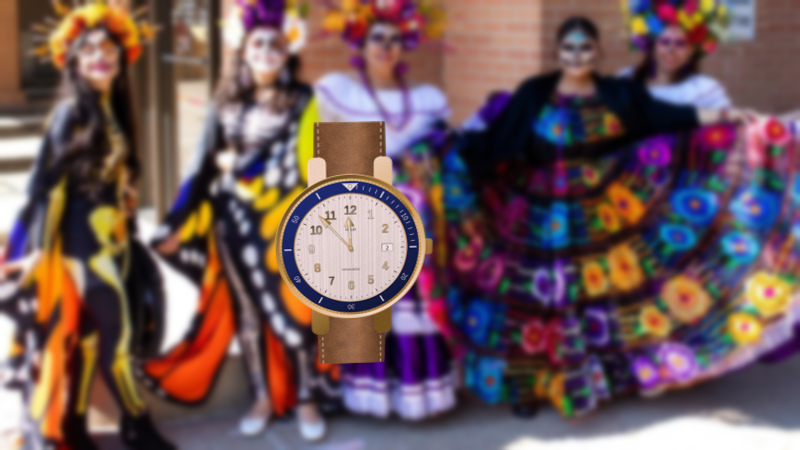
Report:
11,53
